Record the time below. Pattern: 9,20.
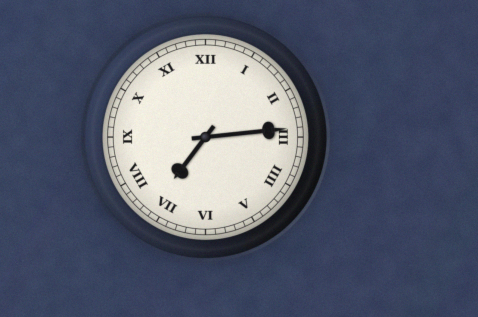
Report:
7,14
